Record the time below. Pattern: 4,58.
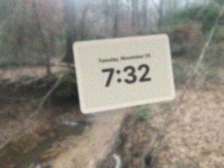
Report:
7,32
